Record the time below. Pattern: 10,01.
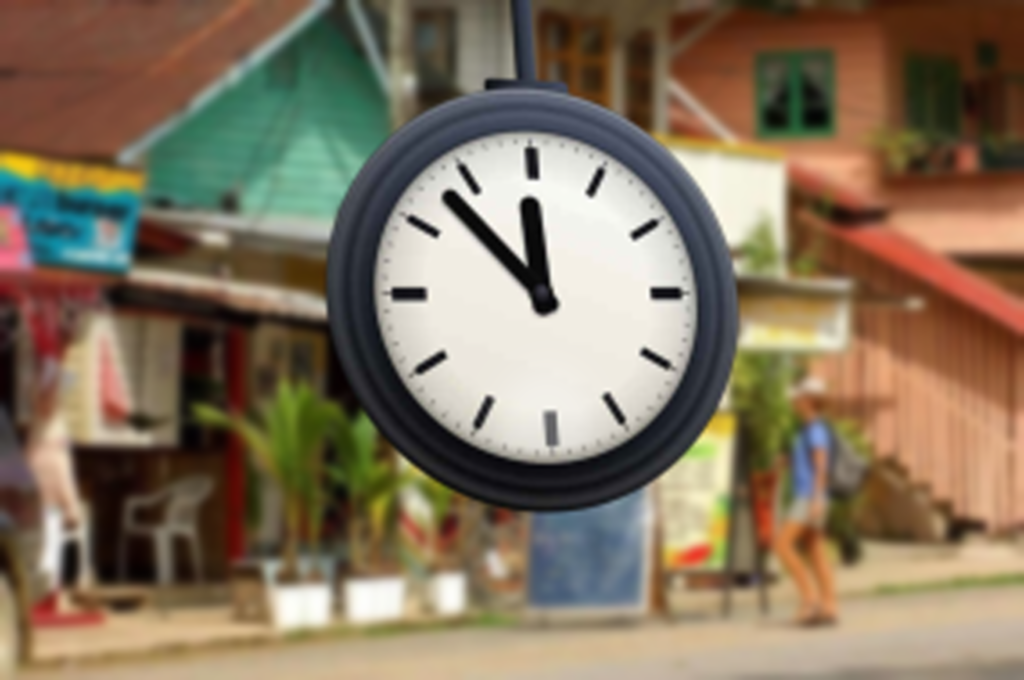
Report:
11,53
